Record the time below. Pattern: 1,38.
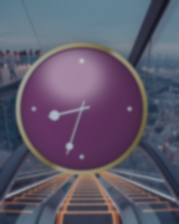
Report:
8,33
